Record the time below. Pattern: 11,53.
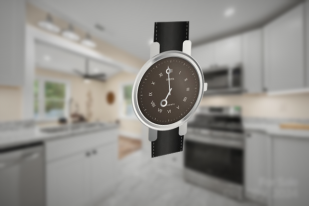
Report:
6,59
